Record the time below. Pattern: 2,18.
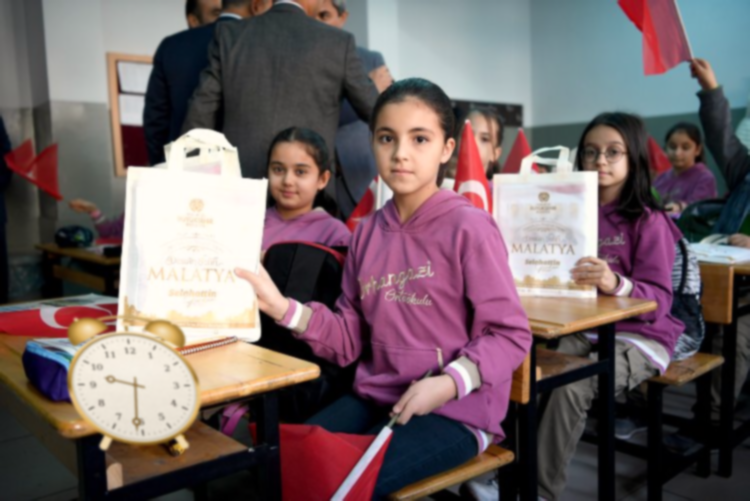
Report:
9,31
